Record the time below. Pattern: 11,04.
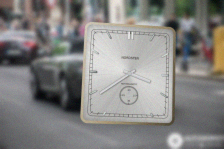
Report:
3,39
